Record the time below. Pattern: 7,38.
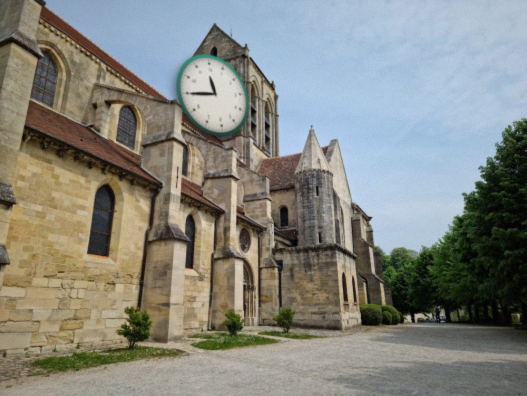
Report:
11,45
